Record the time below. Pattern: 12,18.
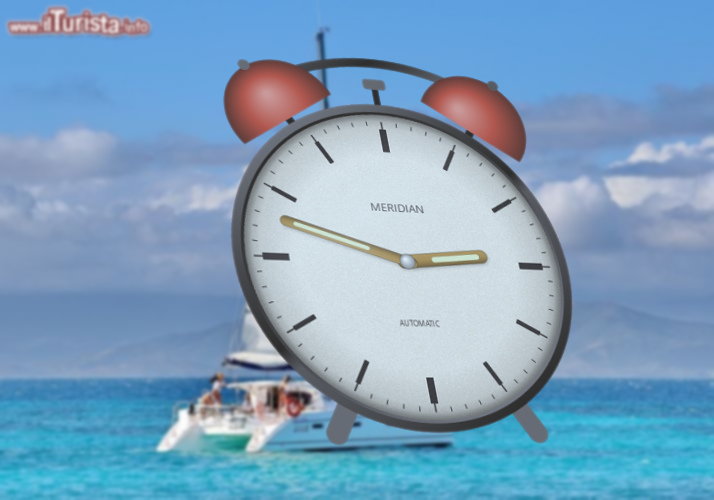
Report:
2,48
